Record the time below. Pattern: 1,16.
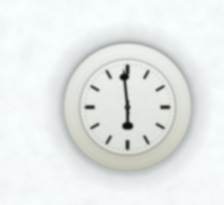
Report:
5,59
